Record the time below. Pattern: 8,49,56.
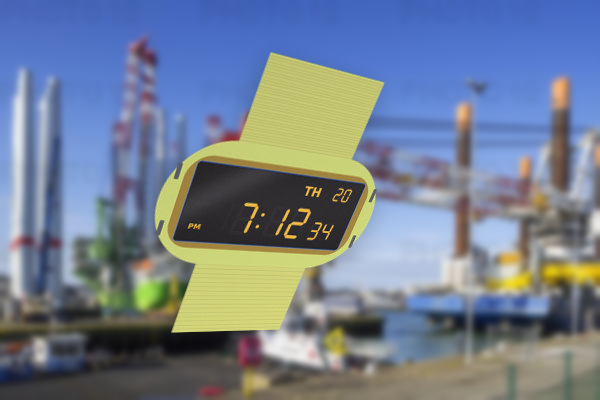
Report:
7,12,34
